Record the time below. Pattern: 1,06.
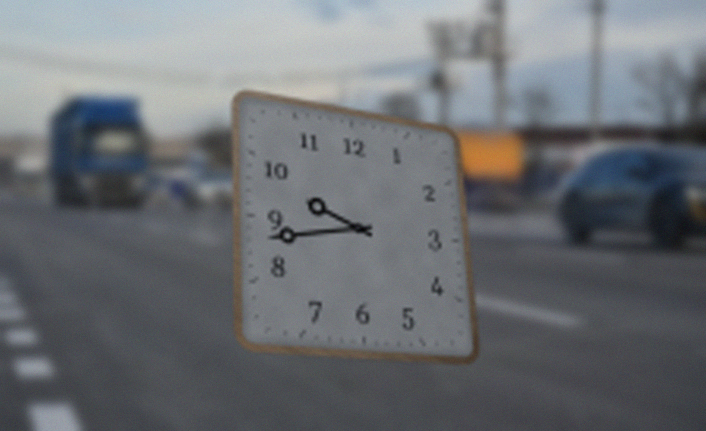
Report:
9,43
